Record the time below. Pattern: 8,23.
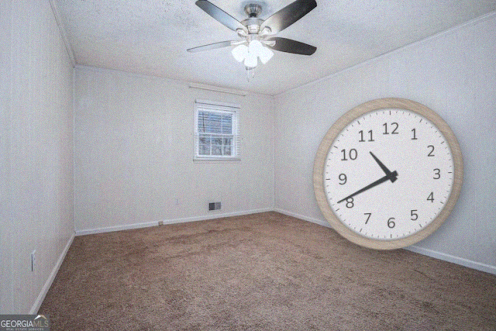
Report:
10,41
